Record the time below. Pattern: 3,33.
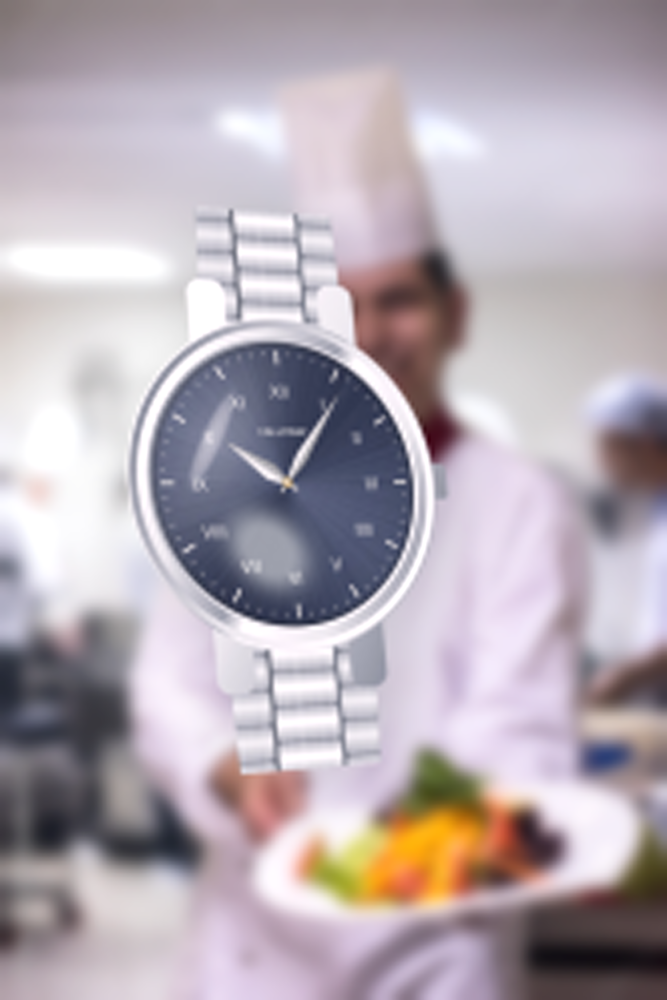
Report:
10,06
